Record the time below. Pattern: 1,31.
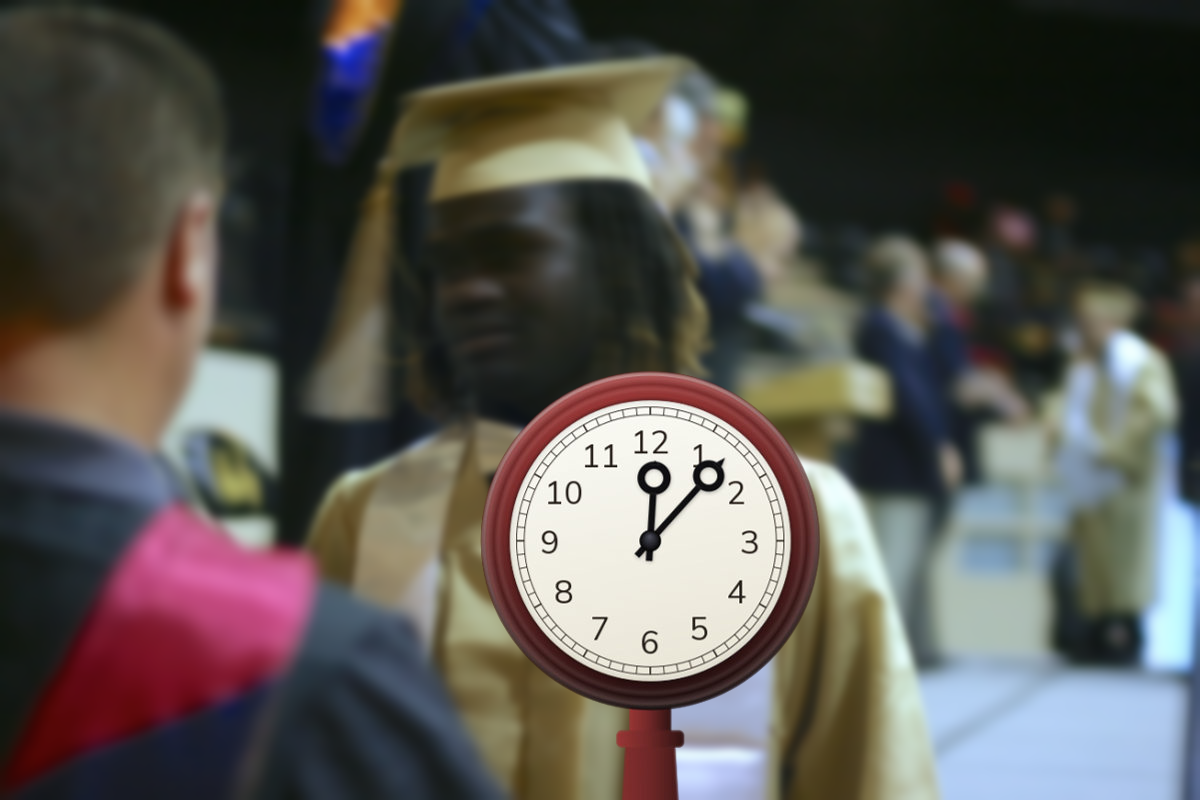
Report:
12,07
